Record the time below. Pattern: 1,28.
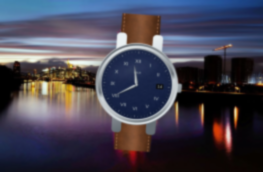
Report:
11,40
